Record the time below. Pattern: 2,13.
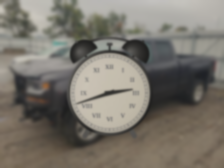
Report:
2,42
